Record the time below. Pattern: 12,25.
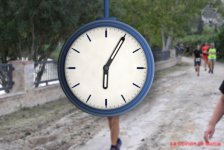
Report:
6,05
